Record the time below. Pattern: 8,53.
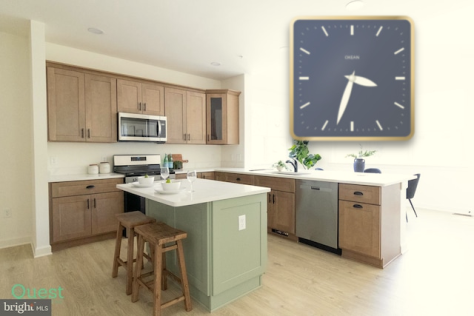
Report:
3,33
